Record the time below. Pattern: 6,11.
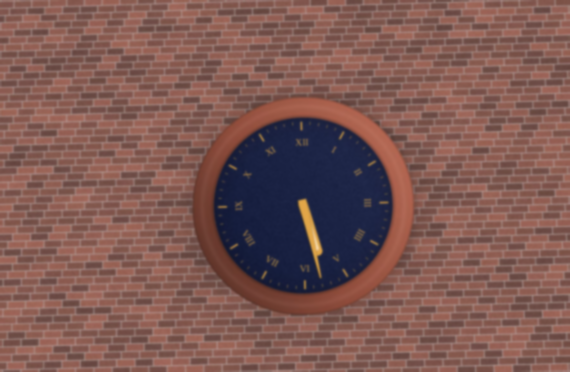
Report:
5,28
